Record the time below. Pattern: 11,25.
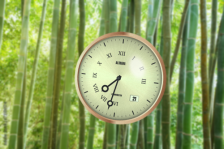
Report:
7,32
